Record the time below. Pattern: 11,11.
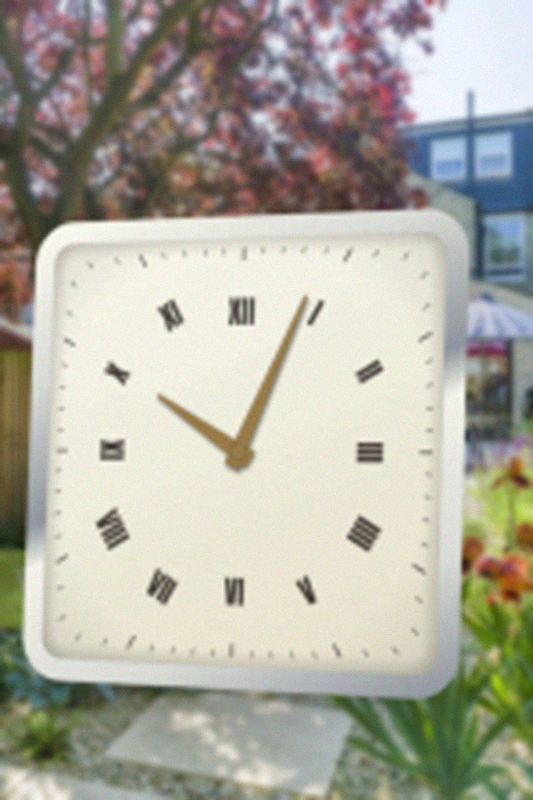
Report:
10,04
